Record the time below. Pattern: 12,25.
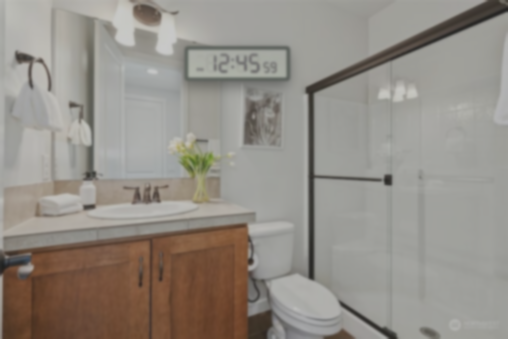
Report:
12,45
